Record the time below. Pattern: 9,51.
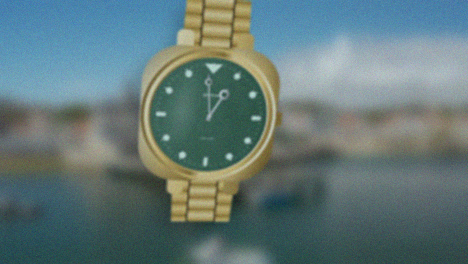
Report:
12,59
